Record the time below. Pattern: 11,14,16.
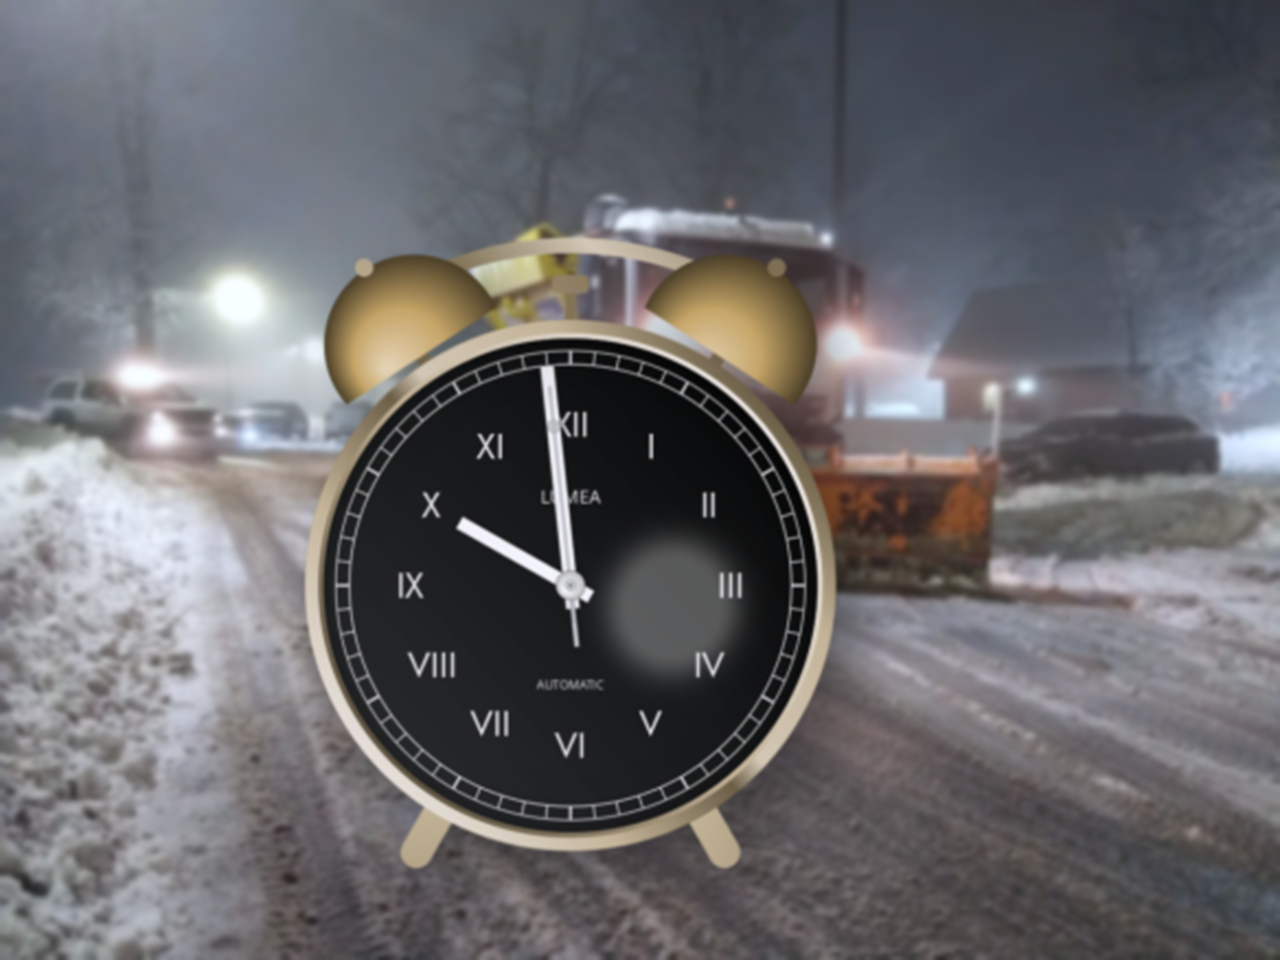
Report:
9,58,59
